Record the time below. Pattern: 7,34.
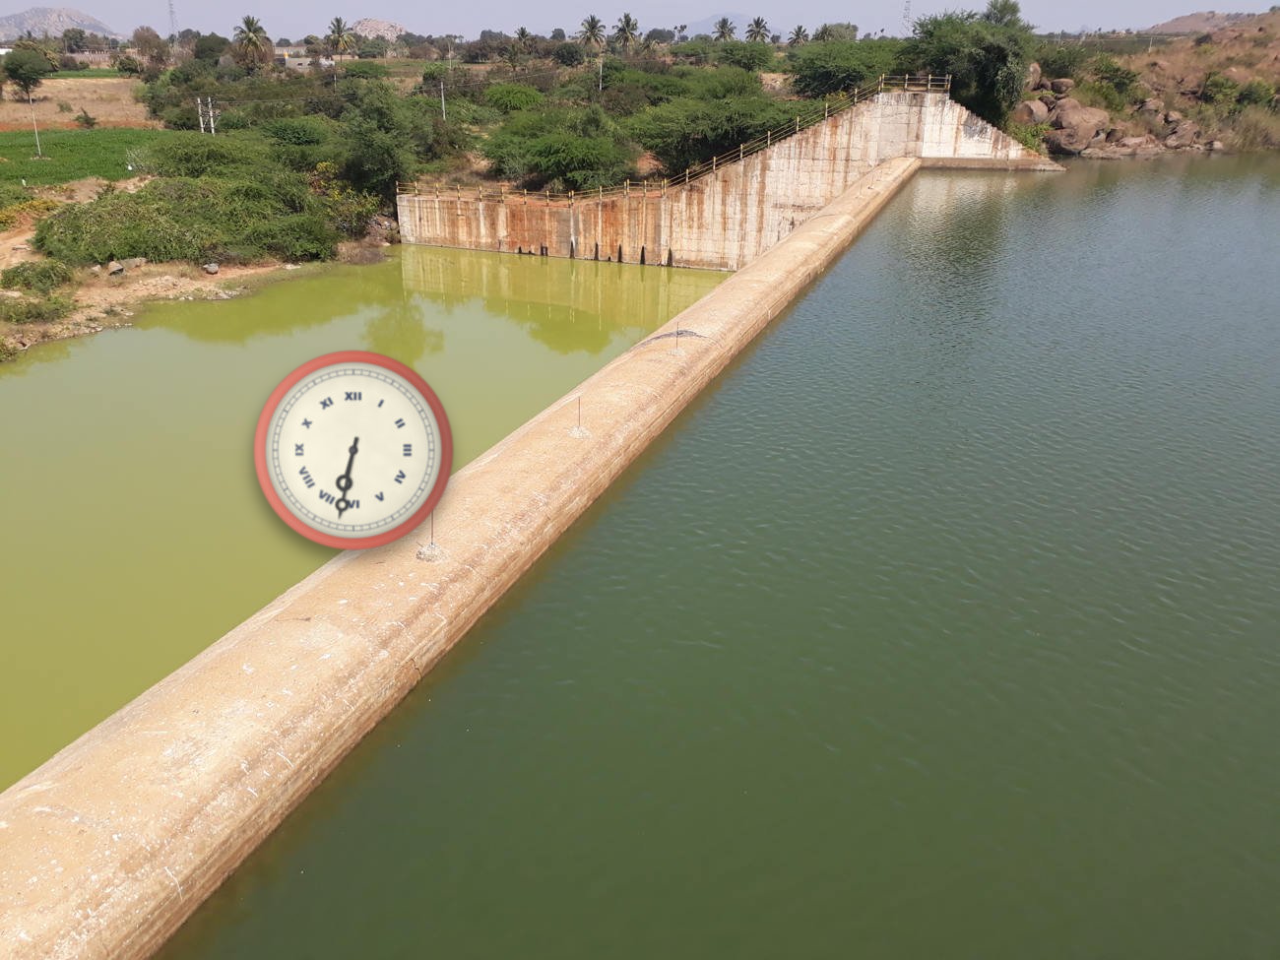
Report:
6,32
